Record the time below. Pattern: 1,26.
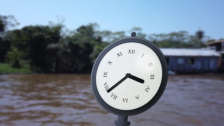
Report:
3,38
